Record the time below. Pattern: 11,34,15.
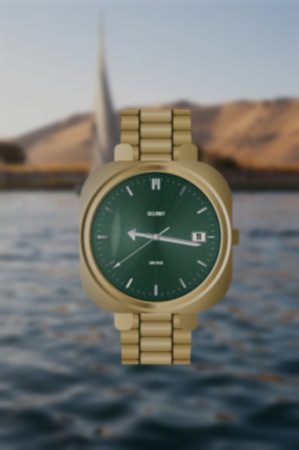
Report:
9,16,39
